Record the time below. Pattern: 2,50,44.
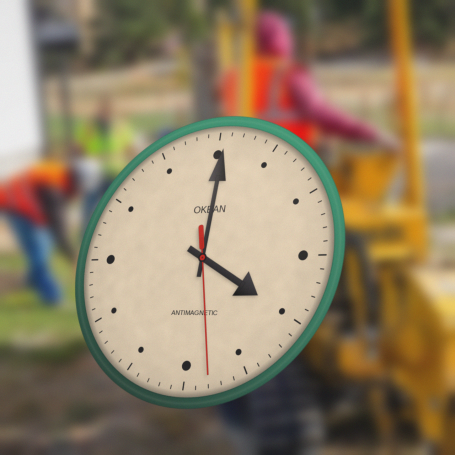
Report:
4,00,28
